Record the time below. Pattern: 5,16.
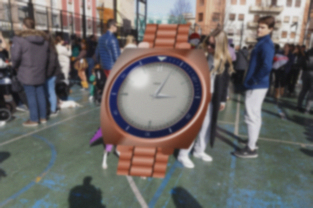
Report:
3,04
